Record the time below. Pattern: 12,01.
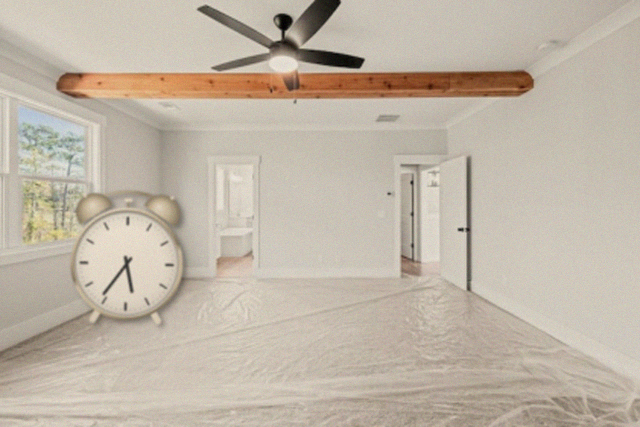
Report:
5,36
